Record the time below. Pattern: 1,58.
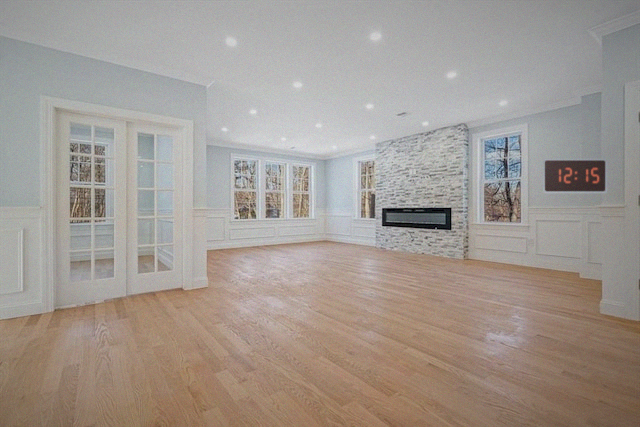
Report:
12,15
